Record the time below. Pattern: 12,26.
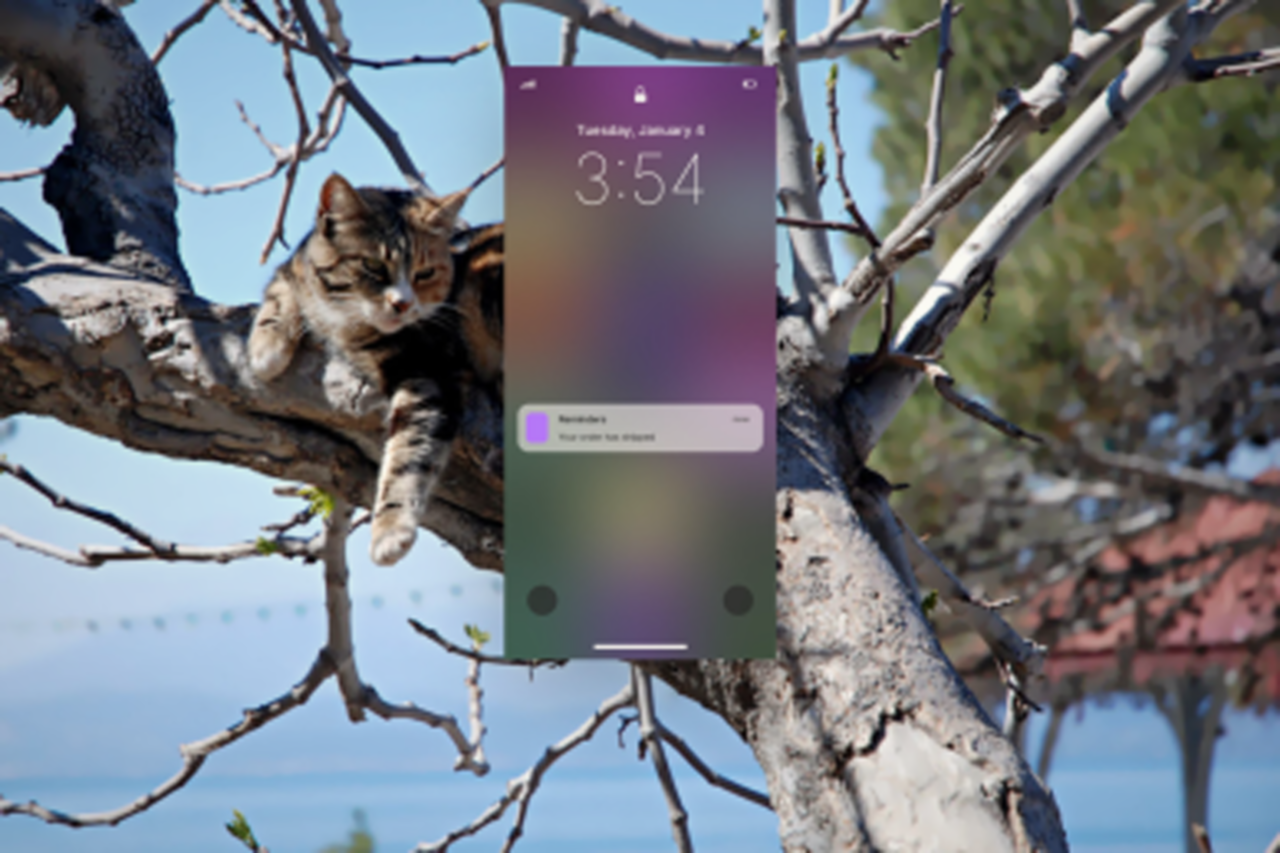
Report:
3,54
